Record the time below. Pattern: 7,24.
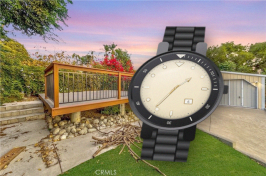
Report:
1,36
